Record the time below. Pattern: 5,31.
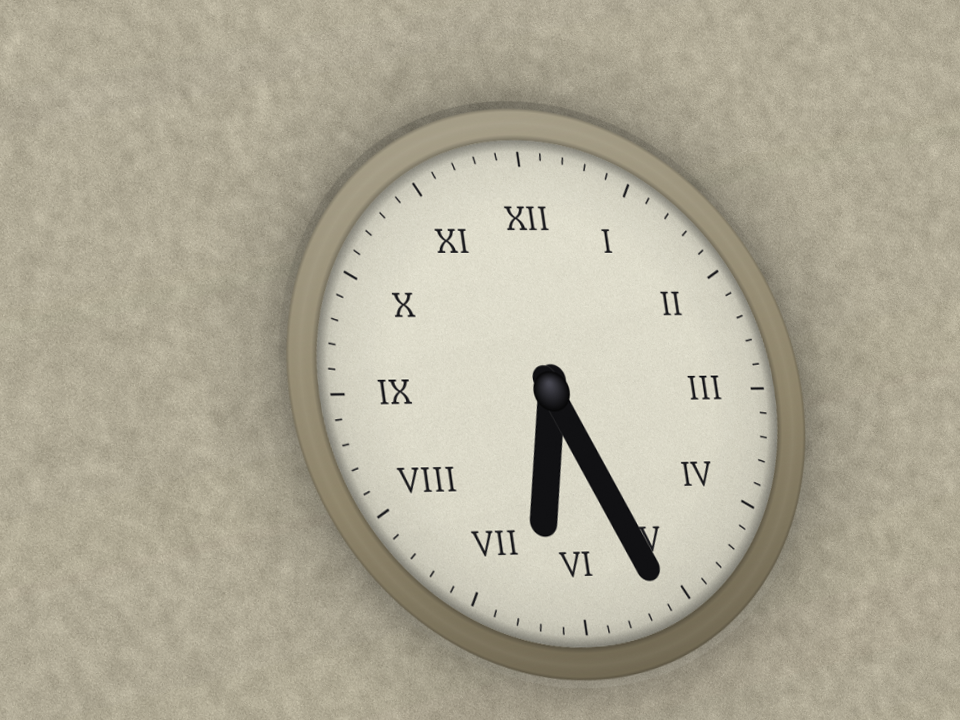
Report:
6,26
